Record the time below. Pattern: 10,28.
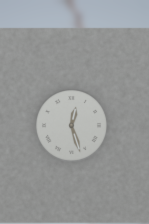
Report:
12,27
